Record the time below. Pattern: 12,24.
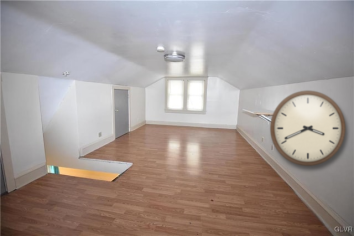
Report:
3,41
